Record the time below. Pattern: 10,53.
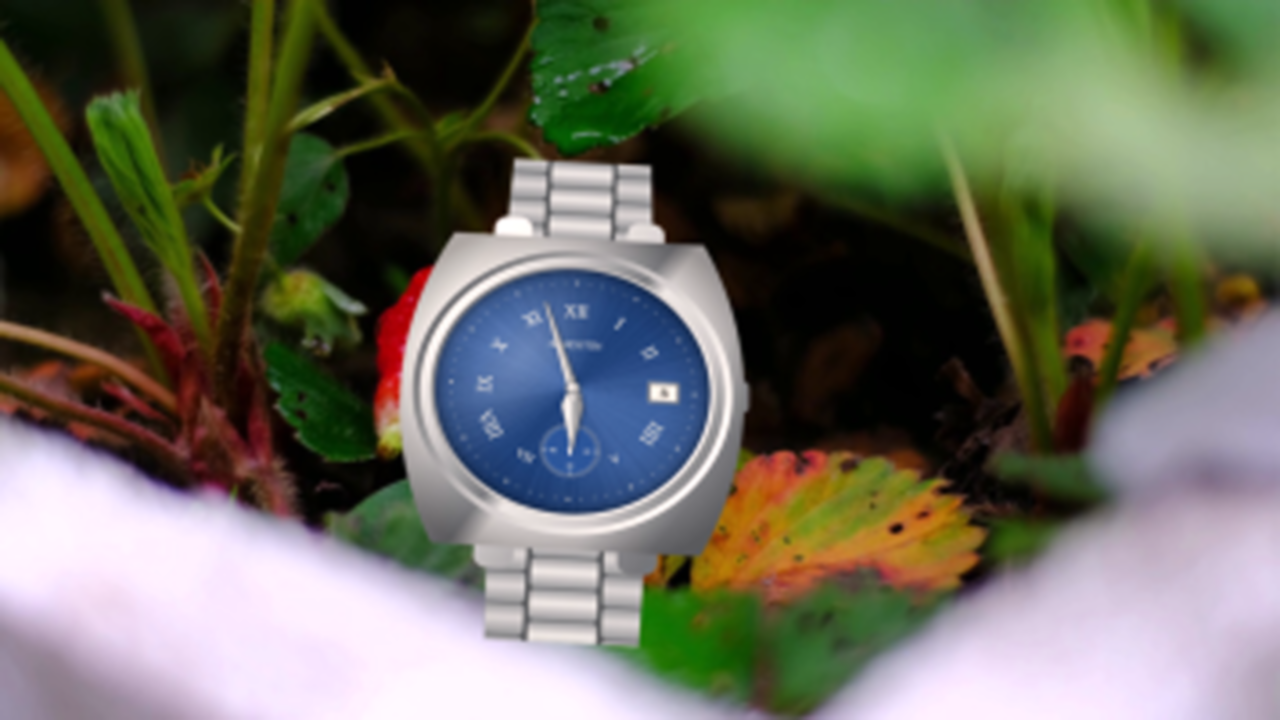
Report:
5,57
